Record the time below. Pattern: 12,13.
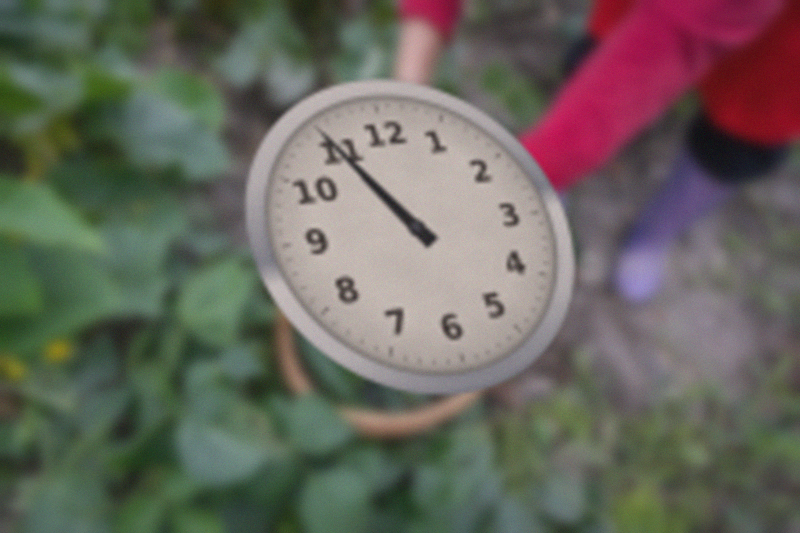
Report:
10,55
